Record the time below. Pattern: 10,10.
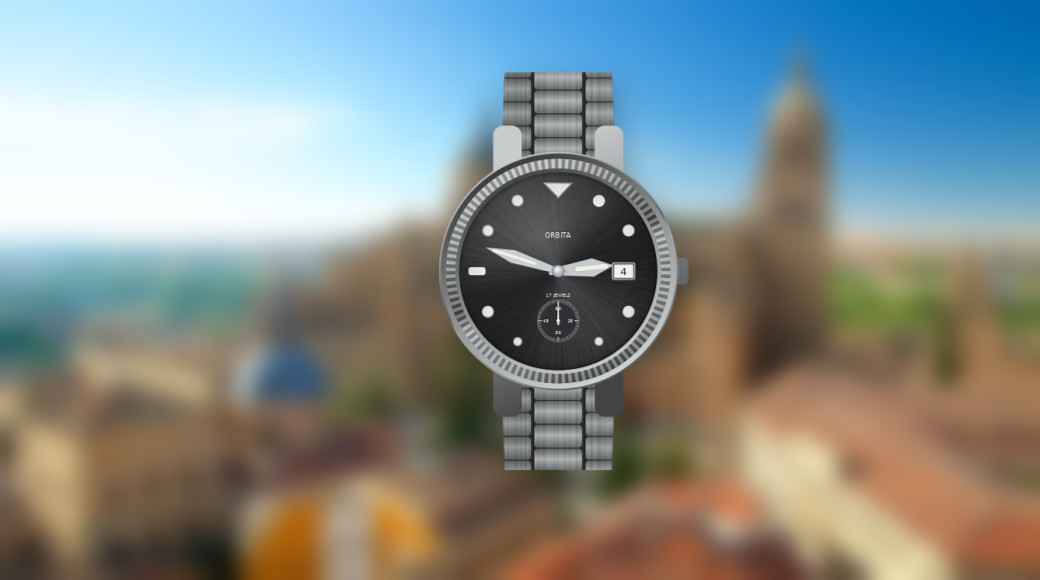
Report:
2,48
